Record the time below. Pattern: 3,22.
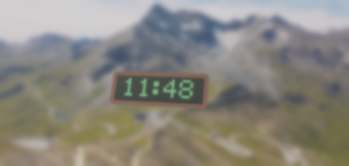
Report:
11,48
